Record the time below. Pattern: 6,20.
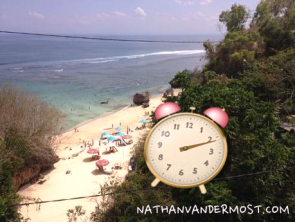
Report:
2,11
